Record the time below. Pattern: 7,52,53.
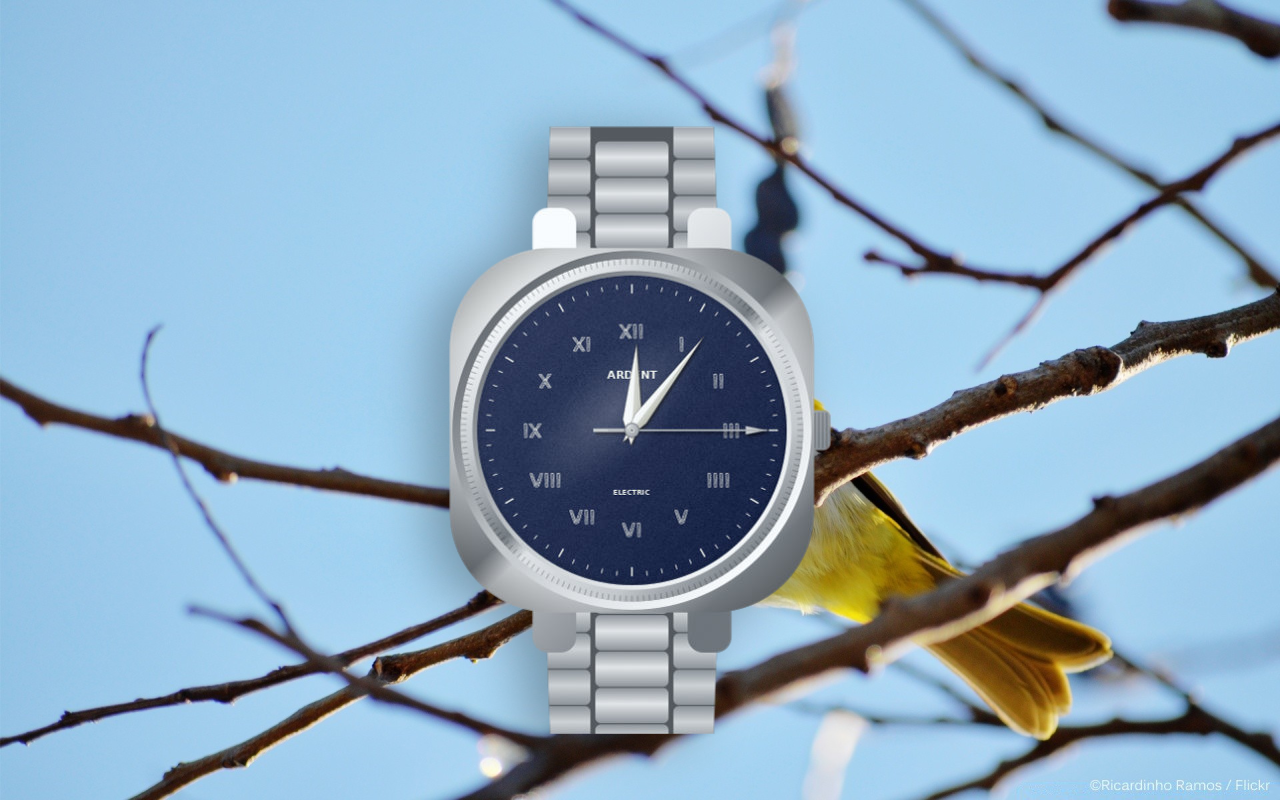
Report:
12,06,15
